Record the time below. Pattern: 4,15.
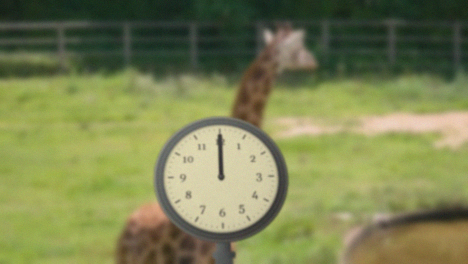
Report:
12,00
